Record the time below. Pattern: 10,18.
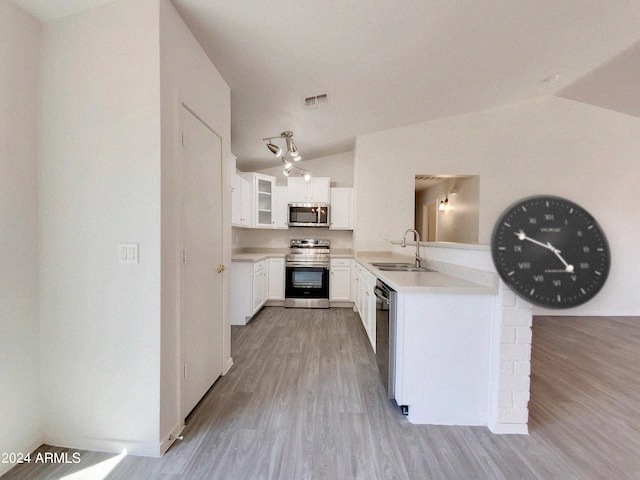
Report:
4,49
